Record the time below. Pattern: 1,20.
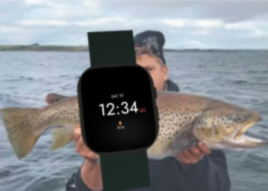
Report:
12,34
